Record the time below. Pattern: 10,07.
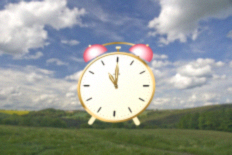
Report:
11,00
